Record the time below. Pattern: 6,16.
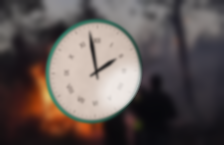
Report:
1,58
